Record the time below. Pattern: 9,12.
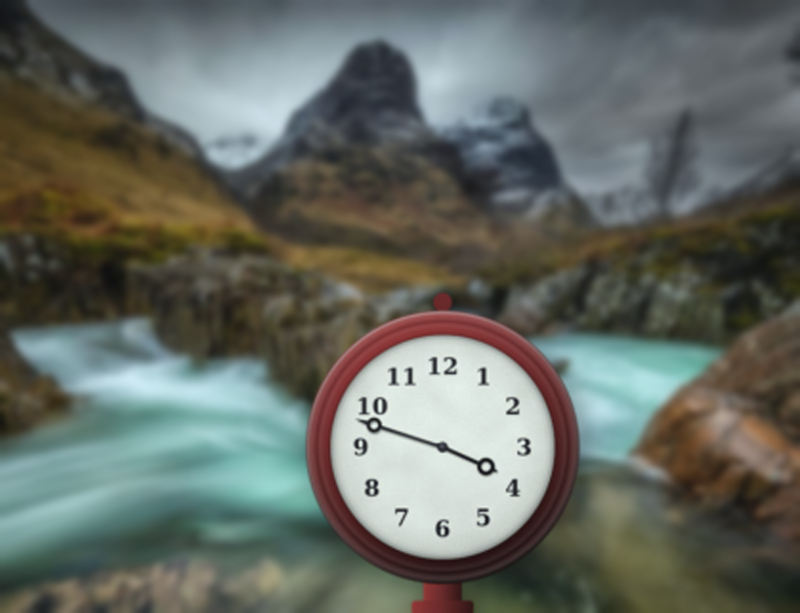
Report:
3,48
